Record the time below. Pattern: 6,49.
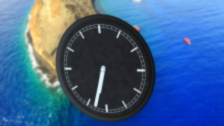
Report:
6,33
